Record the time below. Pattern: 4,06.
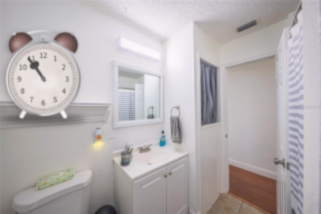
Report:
10,54
